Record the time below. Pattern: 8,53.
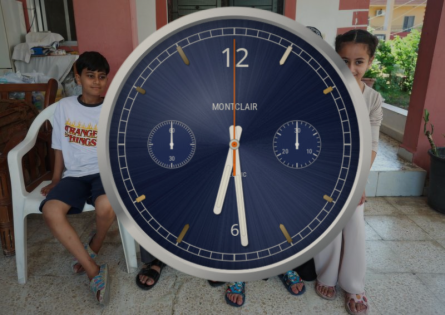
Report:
6,29
